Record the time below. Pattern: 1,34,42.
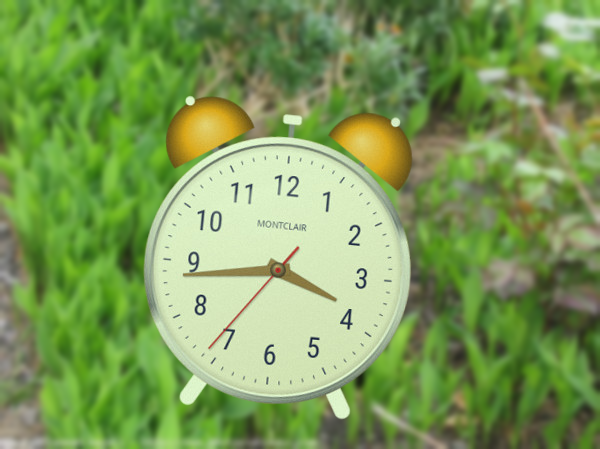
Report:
3,43,36
